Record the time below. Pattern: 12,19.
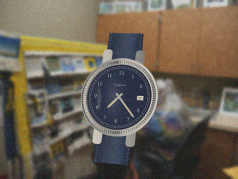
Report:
7,23
